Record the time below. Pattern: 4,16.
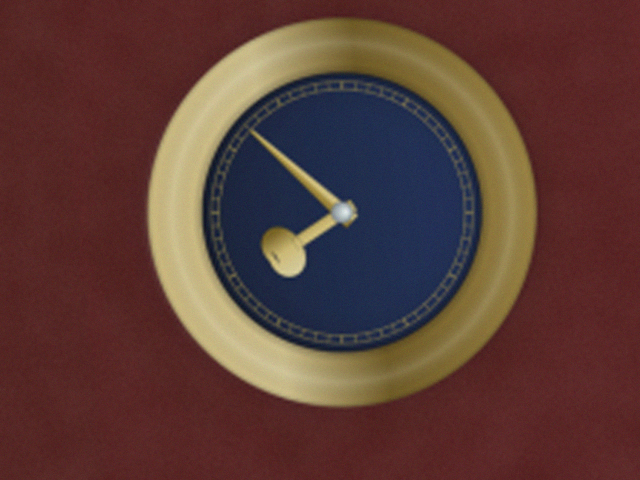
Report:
7,52
